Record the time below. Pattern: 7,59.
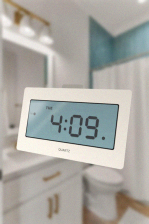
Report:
4,09
